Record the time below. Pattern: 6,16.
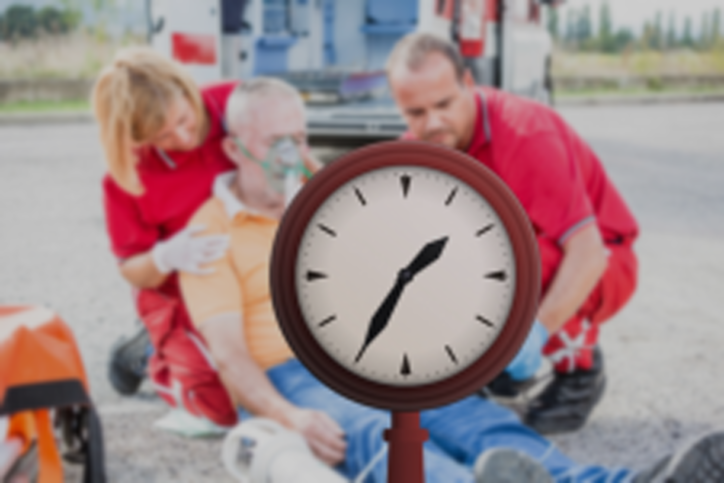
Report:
1,35
